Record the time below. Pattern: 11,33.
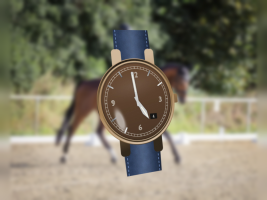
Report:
4,59
